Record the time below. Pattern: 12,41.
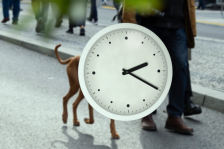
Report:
2,20
